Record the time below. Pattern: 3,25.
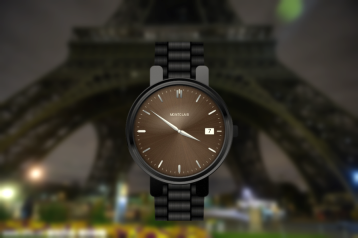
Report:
3,51
